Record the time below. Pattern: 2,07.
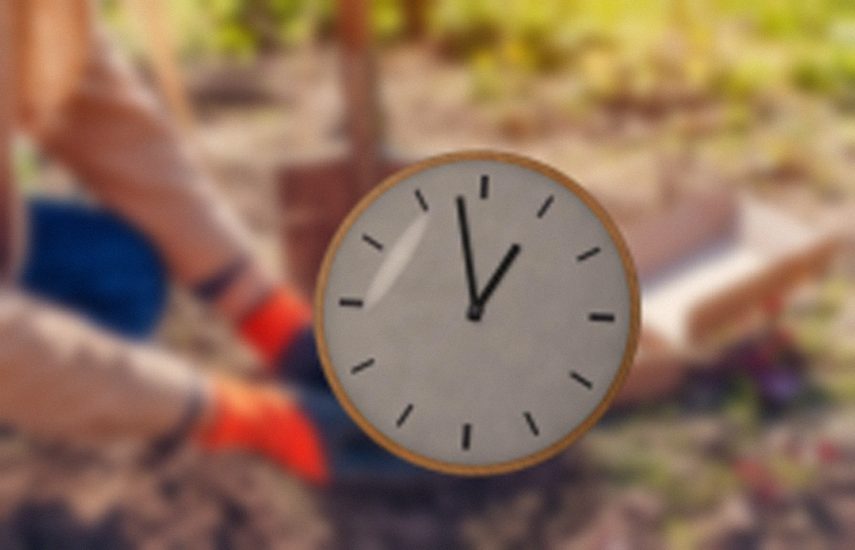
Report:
12,58
